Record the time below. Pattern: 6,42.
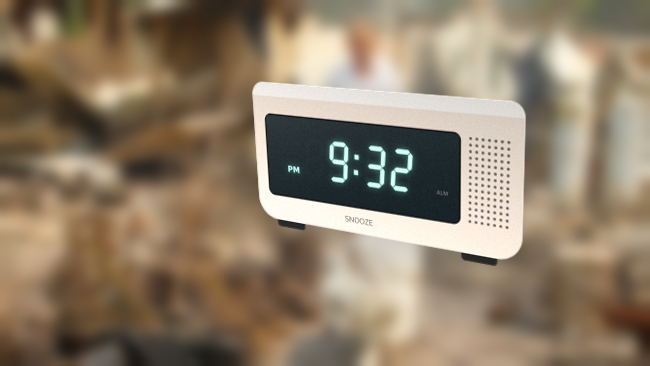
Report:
9,32
